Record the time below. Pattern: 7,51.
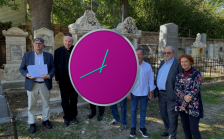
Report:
12,41
